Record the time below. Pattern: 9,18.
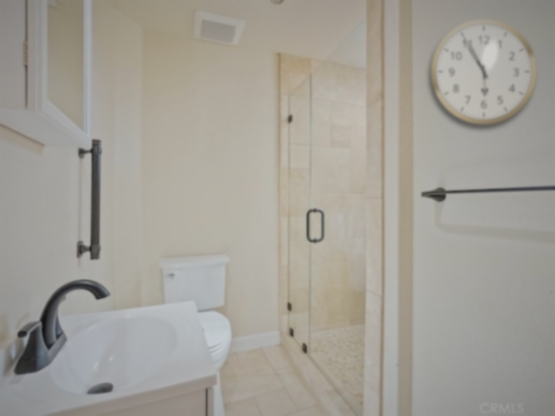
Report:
5,55
